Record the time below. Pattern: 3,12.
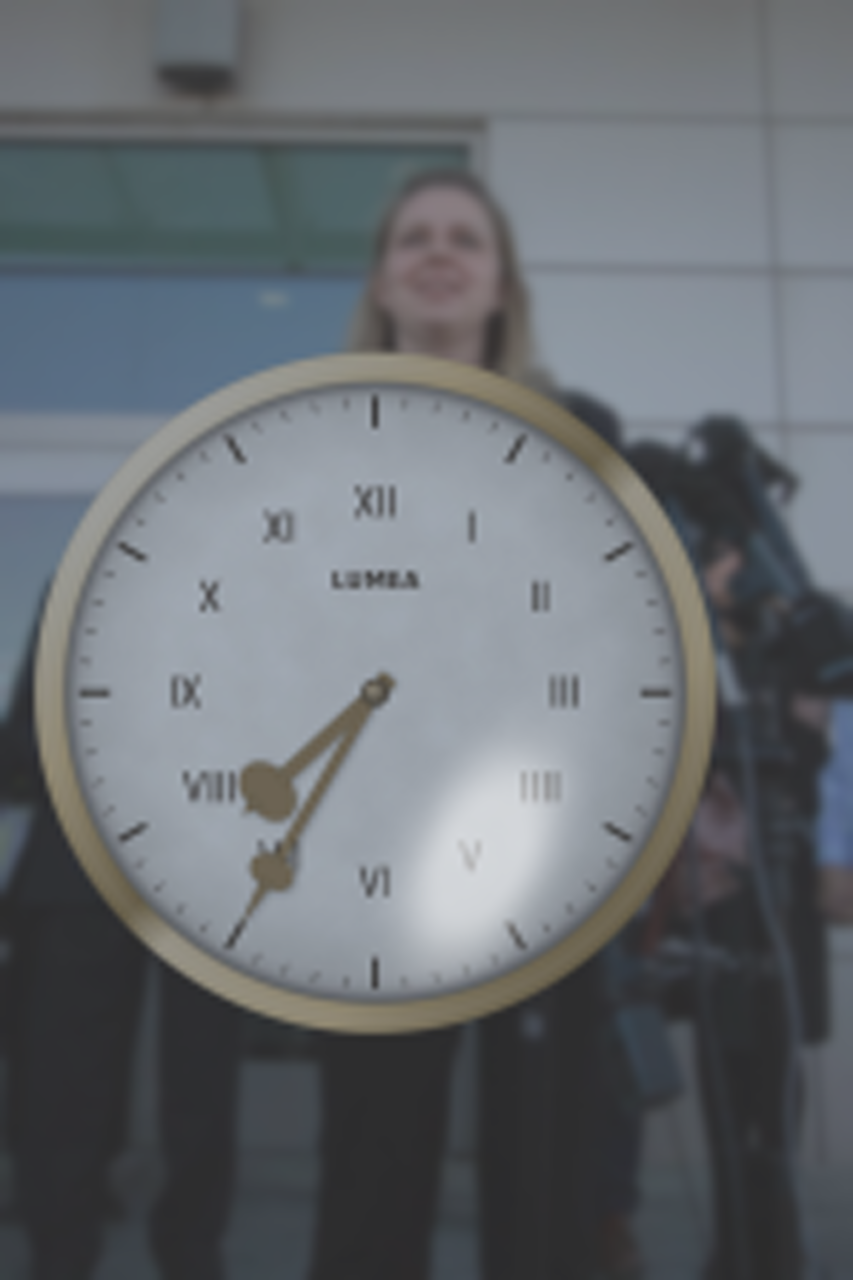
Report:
7,35
